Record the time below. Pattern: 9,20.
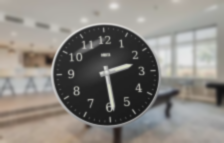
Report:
2,29
